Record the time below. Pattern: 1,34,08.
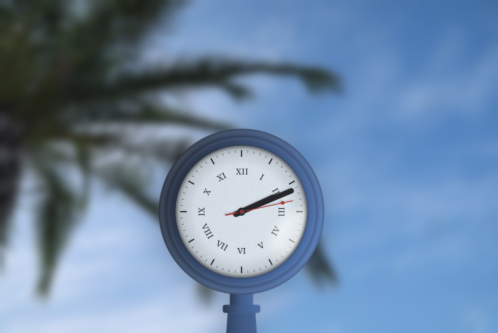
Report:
2,11,13
